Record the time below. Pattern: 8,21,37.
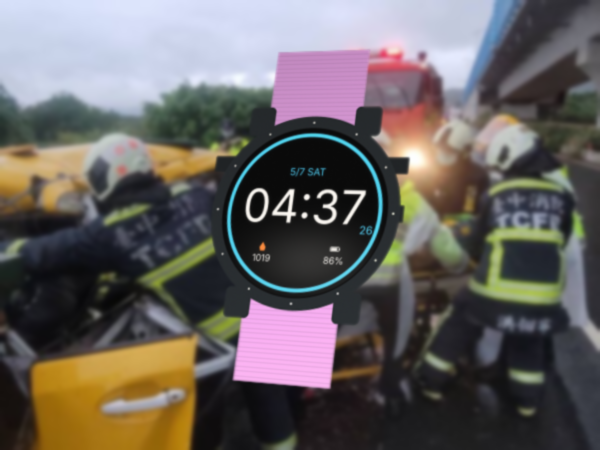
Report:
4,37,26
